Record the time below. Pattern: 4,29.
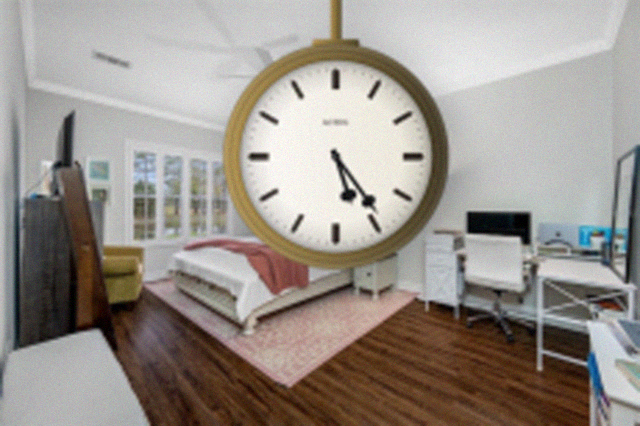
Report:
5,24
